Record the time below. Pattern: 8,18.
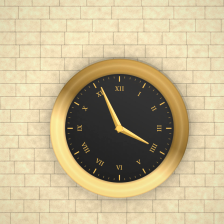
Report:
3,56
